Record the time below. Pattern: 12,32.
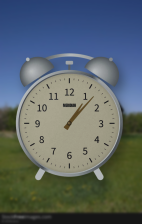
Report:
1,07
